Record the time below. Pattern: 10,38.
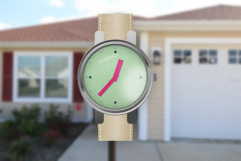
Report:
12,37
